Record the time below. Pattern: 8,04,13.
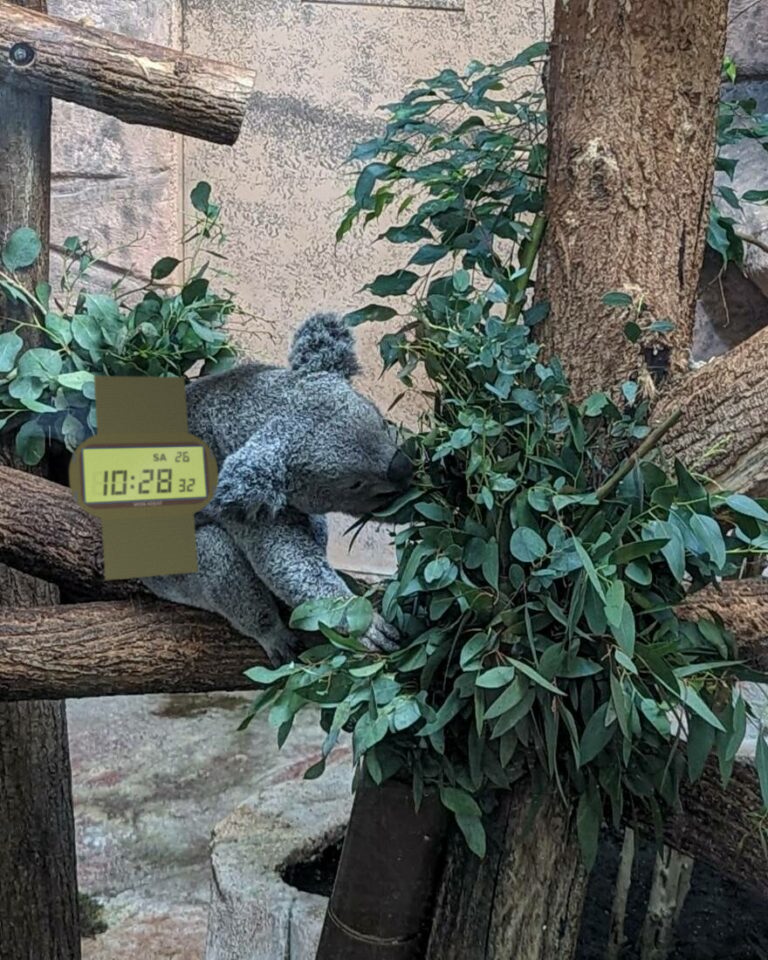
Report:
10,28,32
